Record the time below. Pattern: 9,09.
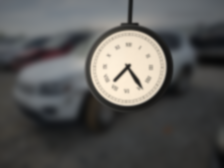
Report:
7,24
